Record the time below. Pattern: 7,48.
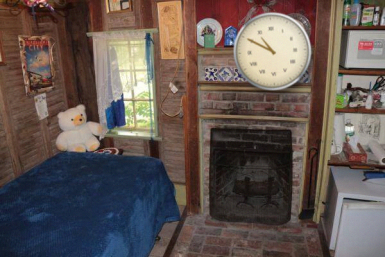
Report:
10,50
